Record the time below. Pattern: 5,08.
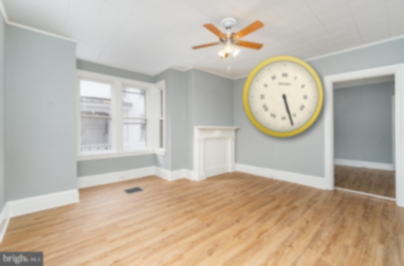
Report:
5,27
